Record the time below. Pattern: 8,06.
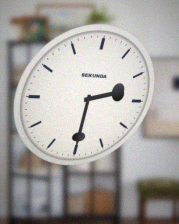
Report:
2,30
